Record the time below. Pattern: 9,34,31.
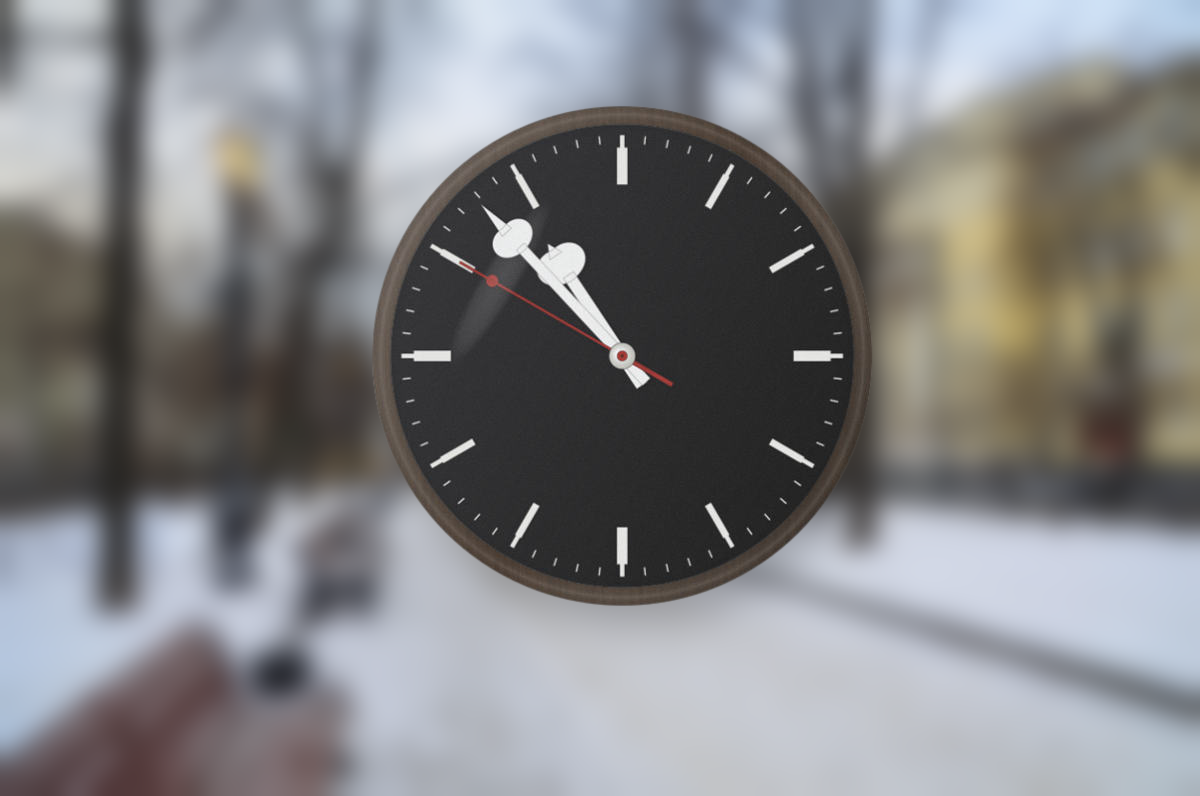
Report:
10,52,50
